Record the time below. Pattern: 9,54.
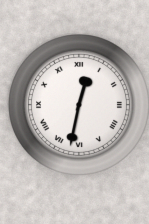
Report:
12,32
